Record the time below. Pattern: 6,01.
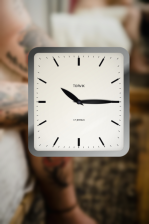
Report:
10,15
